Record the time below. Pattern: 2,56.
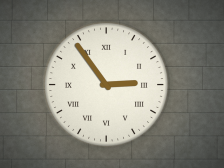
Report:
2,54
